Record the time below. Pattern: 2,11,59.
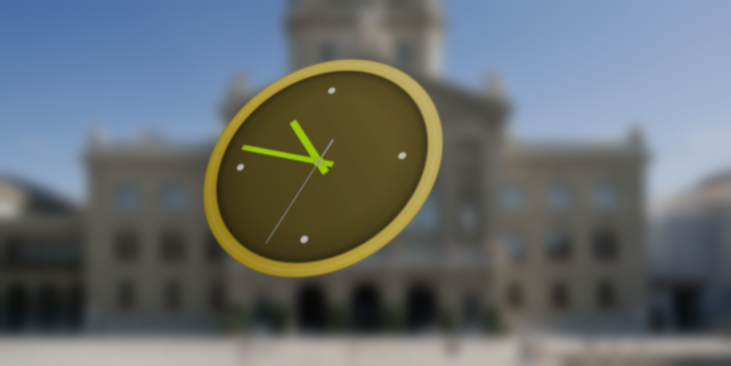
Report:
10,47,34
